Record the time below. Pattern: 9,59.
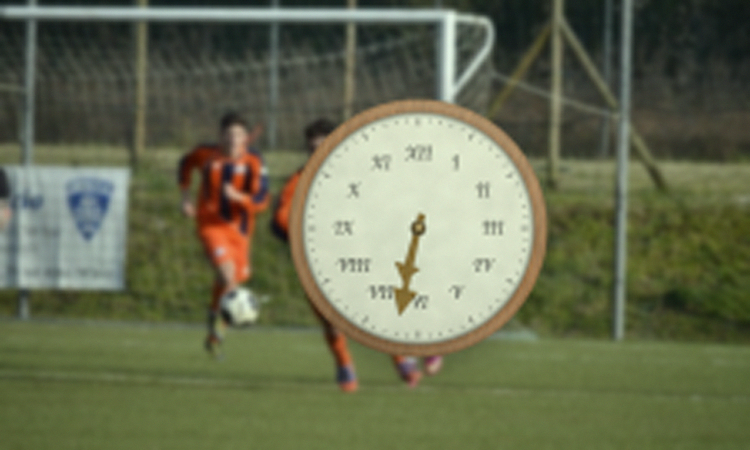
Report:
6,32
